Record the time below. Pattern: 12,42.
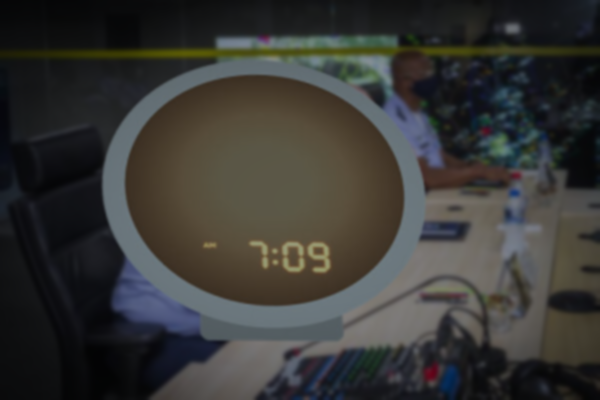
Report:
7,09
